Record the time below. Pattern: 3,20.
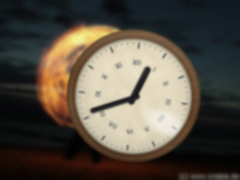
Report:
12,41
